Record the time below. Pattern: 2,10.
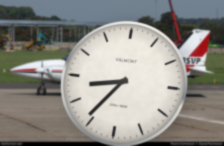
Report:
8,36
